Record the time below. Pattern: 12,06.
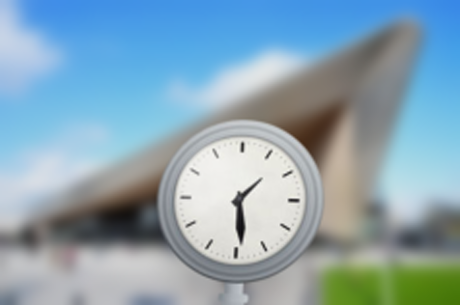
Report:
1,29
